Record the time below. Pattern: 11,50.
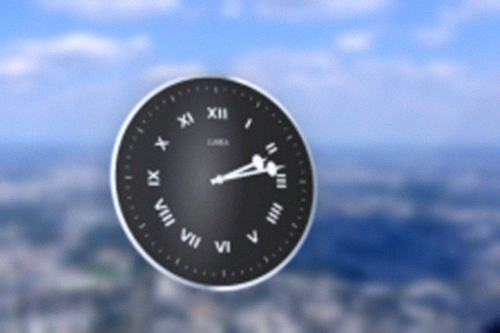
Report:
2,13
